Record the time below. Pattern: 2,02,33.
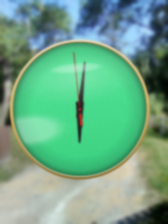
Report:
6,00,59
